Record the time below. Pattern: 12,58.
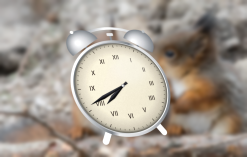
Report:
7,41
